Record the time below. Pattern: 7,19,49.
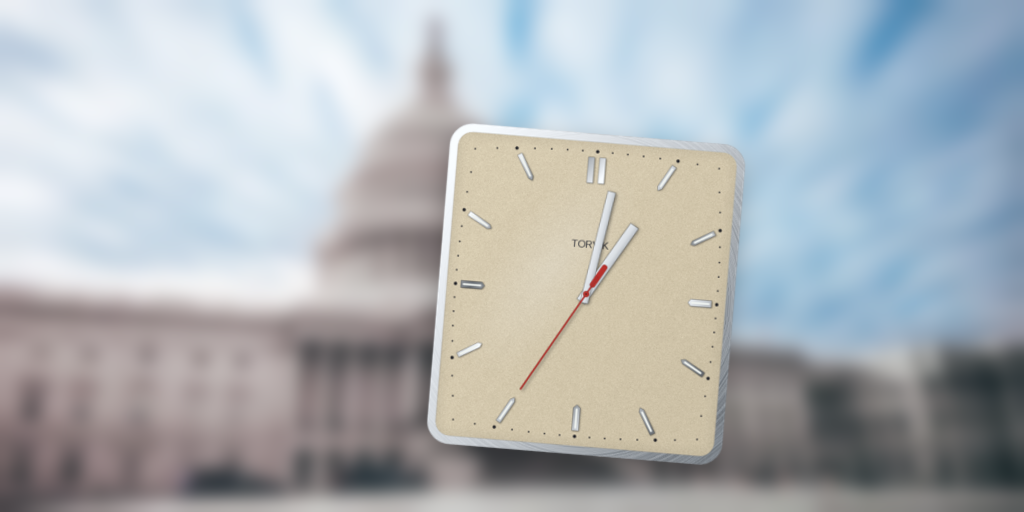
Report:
1,01,35
